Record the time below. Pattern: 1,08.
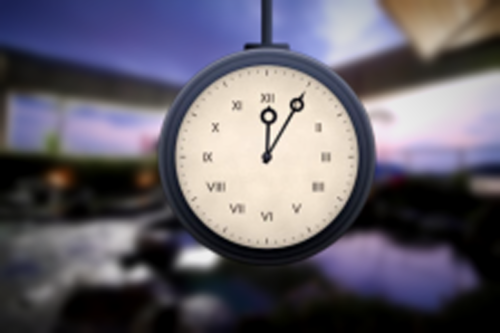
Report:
12,05
